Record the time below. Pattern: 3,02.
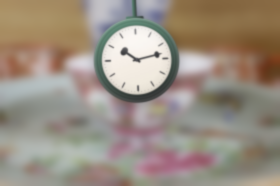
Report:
10,13
